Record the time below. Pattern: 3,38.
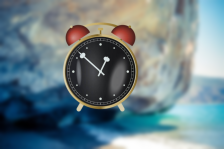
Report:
12,52
